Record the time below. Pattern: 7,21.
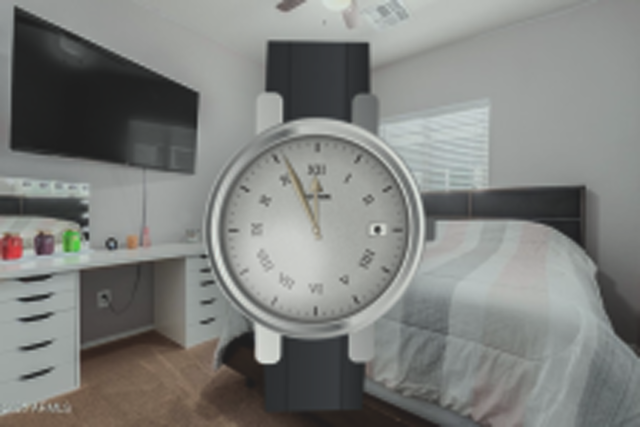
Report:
11,56
